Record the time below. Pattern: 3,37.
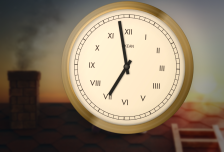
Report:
6,58
